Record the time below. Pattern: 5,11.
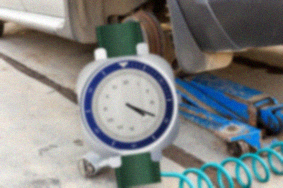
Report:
4,20
